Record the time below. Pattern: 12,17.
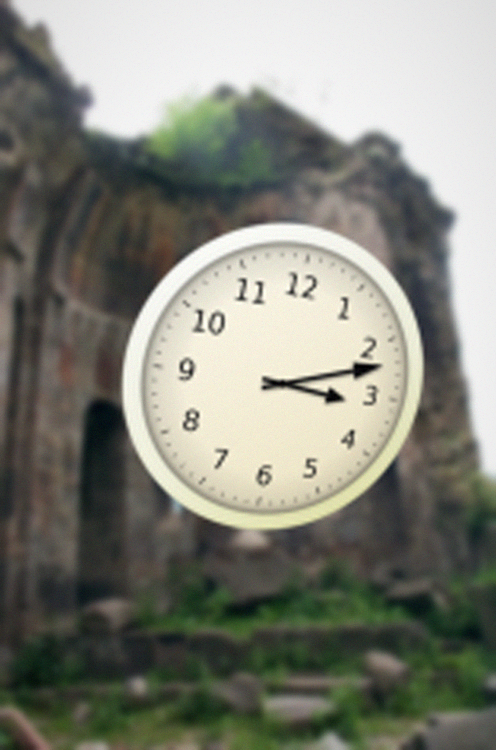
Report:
3,12
